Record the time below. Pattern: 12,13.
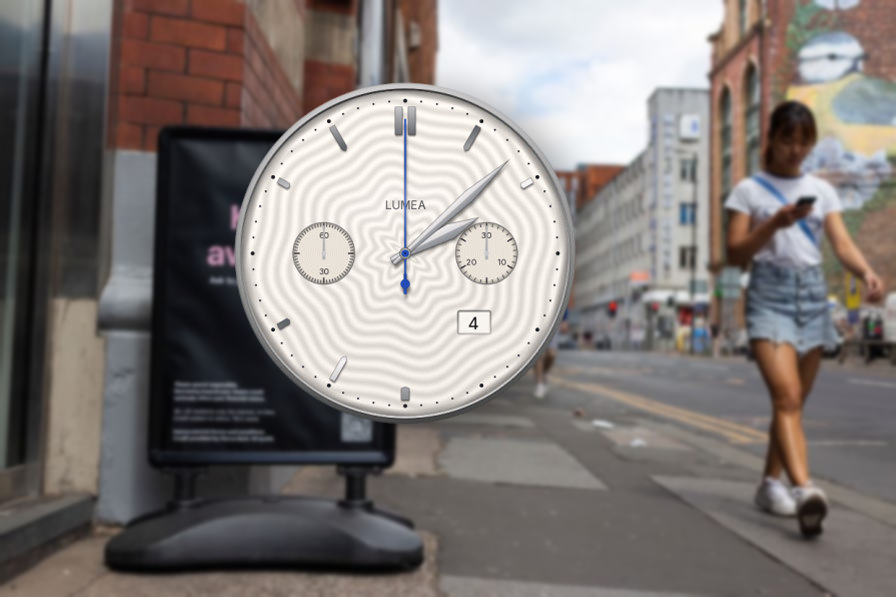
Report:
2,08
